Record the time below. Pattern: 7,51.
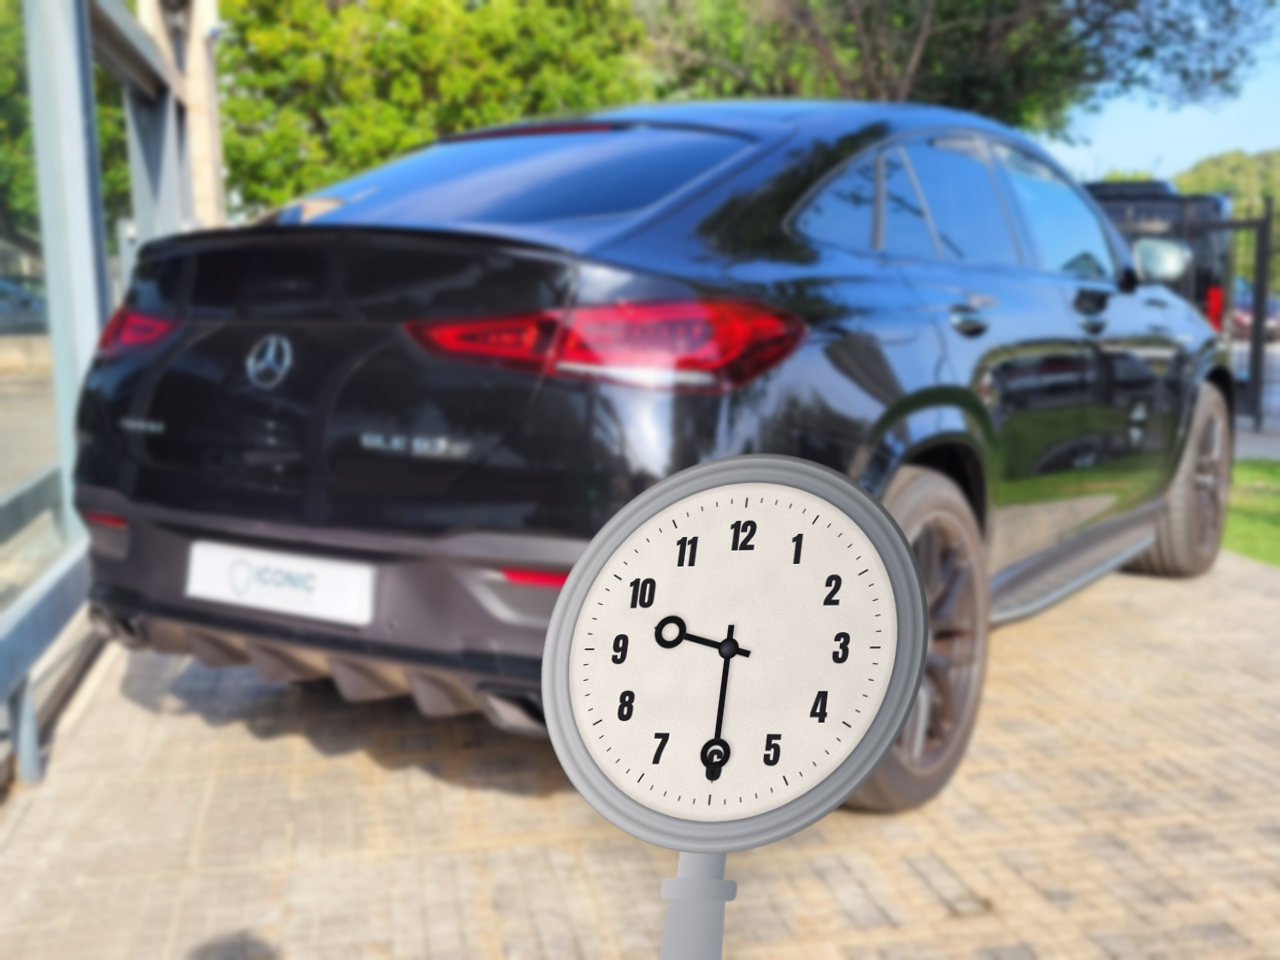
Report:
9,30
